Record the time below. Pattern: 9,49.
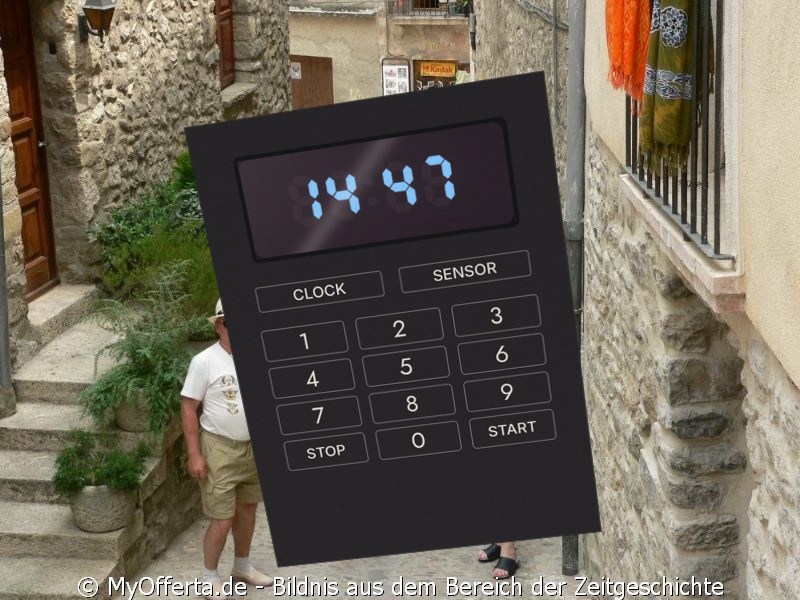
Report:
14,47
